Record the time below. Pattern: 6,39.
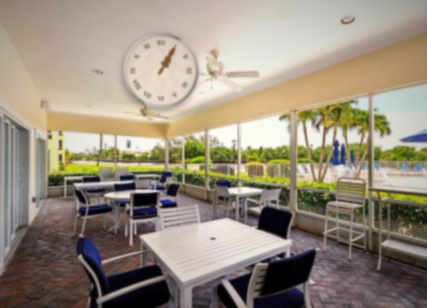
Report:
1,05
